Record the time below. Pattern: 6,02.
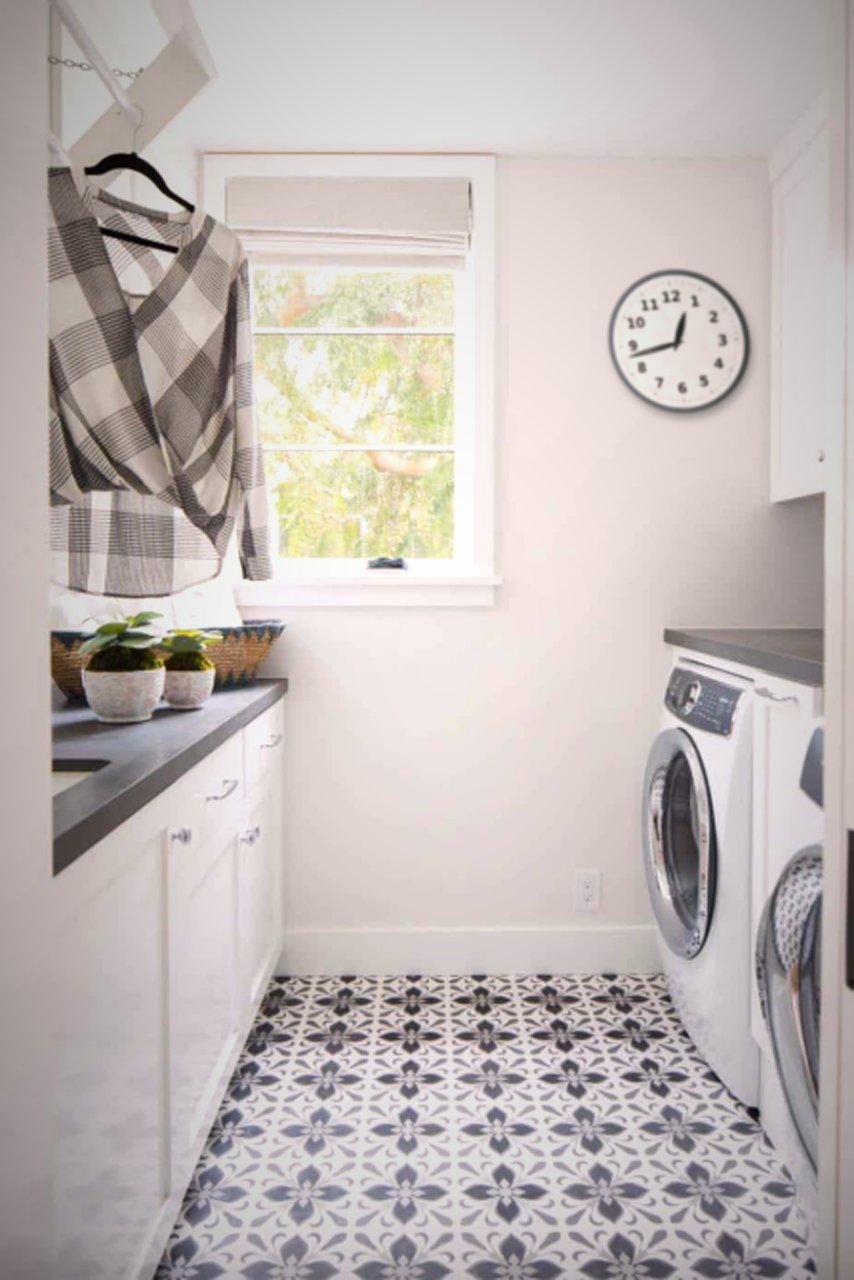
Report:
12,43
